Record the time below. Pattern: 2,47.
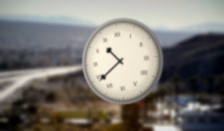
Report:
10,39
